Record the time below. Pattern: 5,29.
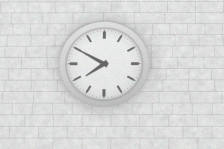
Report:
7,50
